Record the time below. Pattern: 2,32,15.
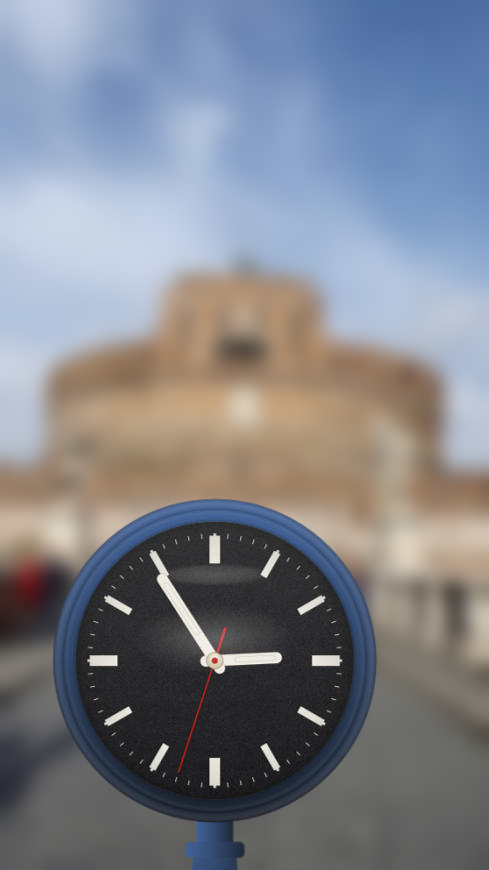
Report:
2,54,33
